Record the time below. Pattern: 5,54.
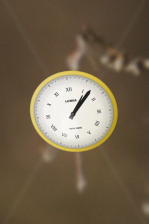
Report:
1,07
